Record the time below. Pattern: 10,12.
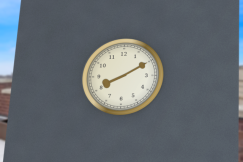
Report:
8,10
